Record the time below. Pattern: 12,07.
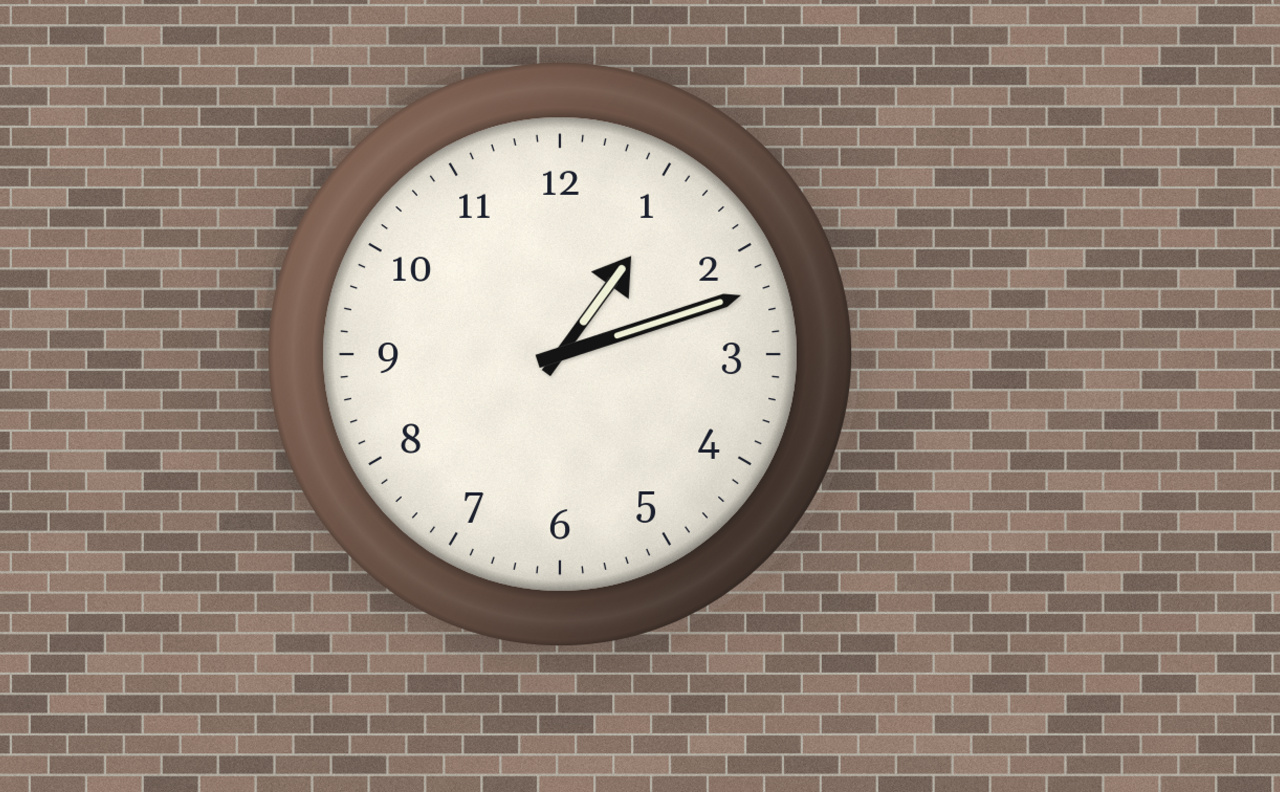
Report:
1,12
